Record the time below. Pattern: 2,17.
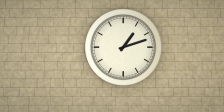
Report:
1,12
